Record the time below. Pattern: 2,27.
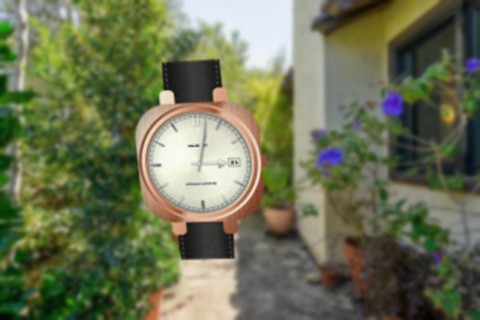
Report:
3,02
